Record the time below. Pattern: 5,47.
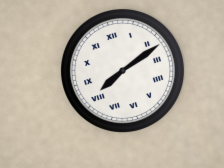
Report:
8,12
